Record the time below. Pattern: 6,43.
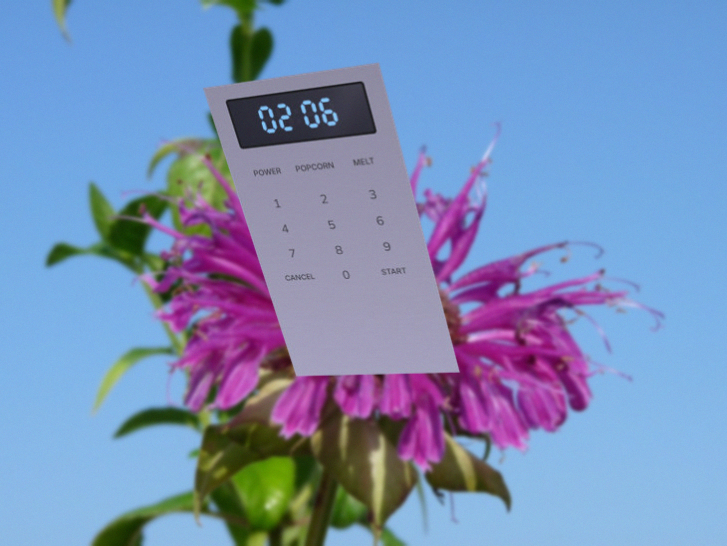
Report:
2,06
